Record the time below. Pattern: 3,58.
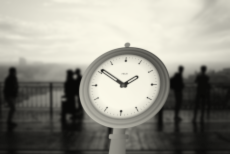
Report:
1,51
